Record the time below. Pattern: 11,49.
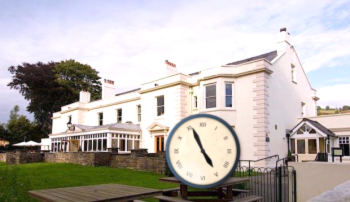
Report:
4,56
